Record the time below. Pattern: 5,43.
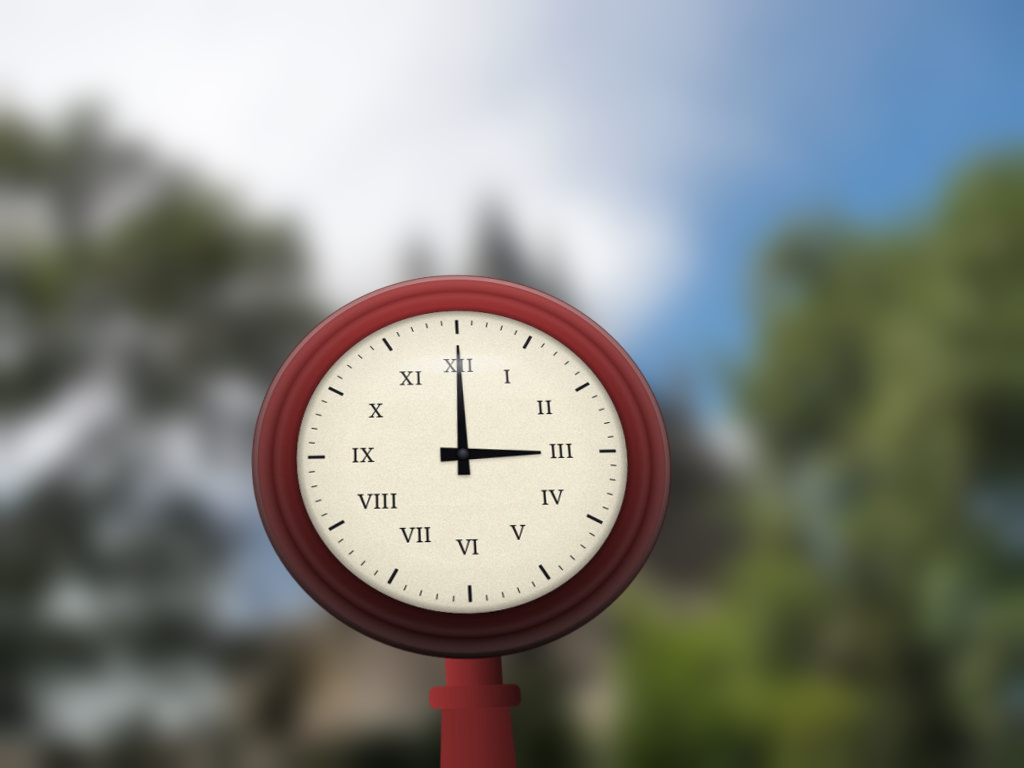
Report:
3,00
